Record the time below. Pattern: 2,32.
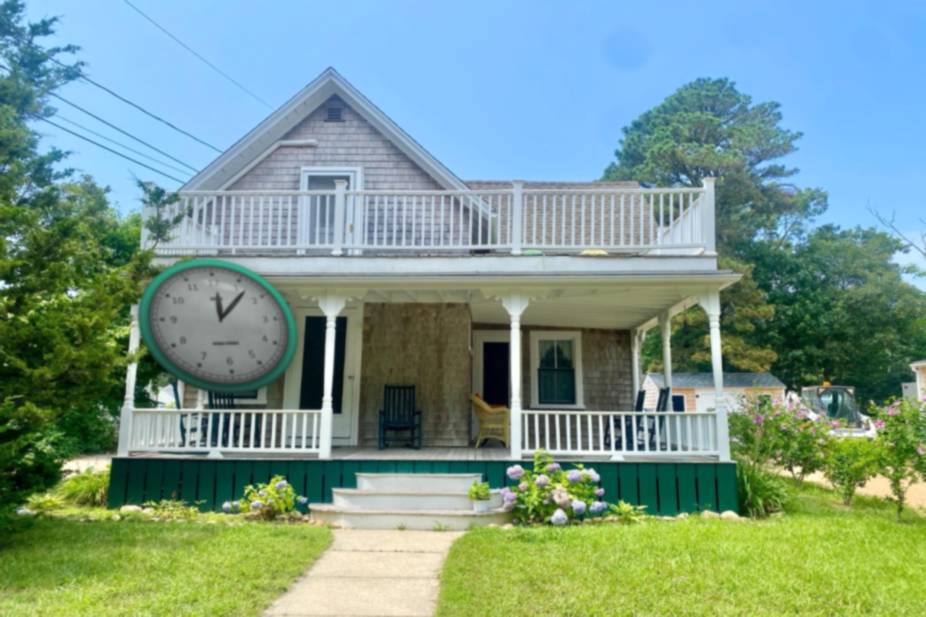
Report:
12,07
